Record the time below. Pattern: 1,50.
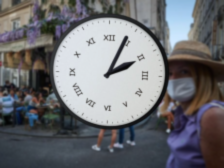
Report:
2,04
